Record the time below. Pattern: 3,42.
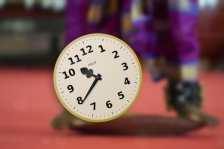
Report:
10,39
